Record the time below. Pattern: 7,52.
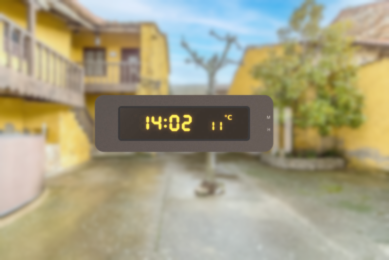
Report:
14,02
